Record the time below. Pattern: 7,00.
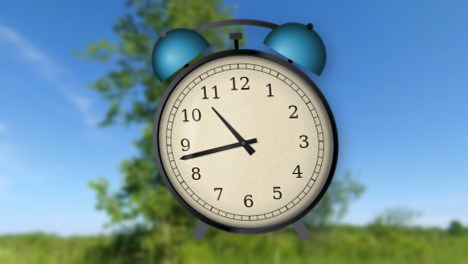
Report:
10,43
